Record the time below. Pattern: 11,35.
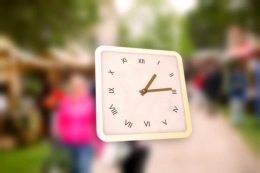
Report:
1,14
